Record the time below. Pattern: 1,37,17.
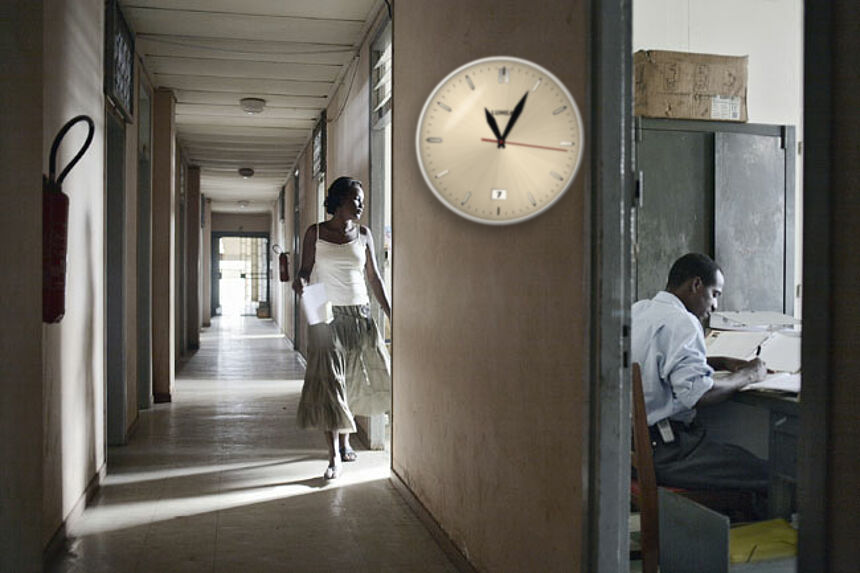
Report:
11,04,16
